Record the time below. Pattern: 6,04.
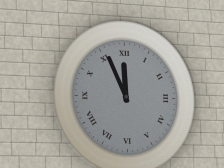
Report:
11,56
